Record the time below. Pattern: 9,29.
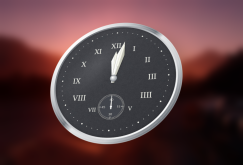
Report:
12,02
